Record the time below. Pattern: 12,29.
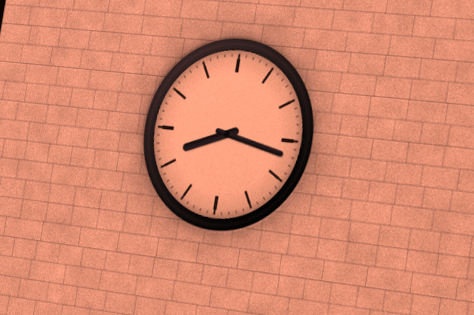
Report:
8,17
